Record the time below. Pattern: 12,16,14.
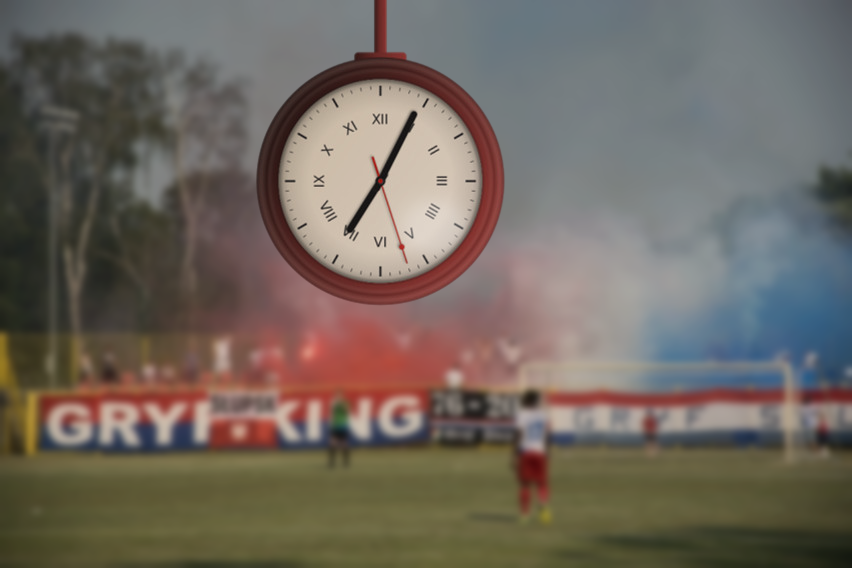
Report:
7,04,27
